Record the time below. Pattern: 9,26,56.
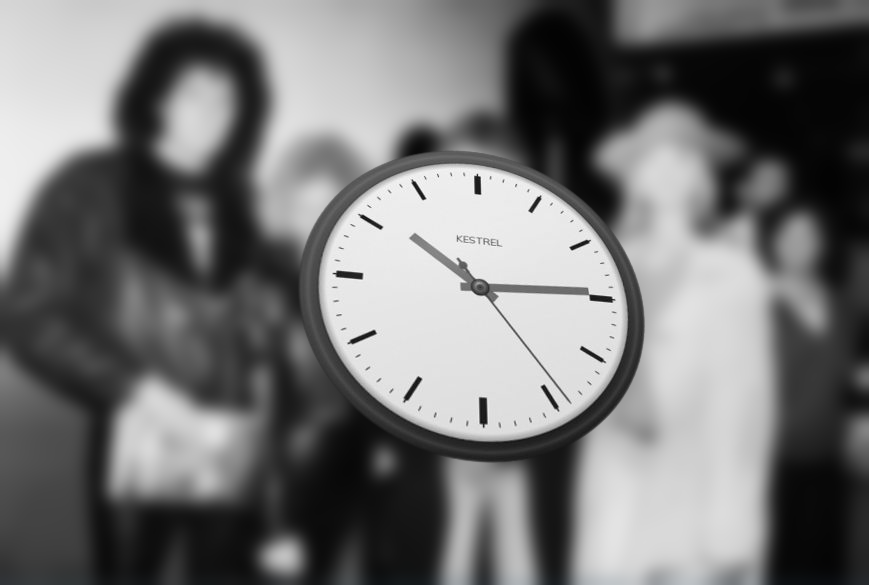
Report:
10,14,24
